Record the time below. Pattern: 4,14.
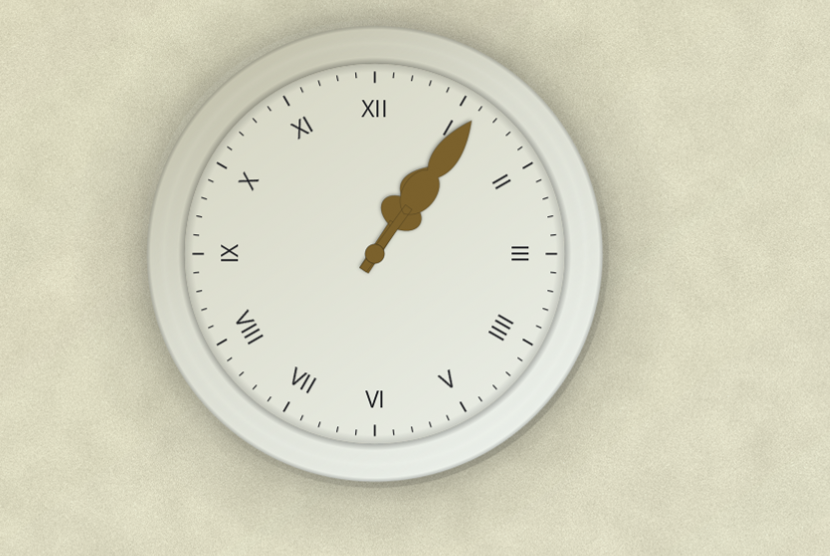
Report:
1,06
